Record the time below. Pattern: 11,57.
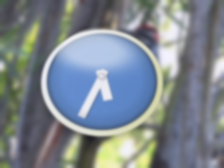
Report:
5,34
